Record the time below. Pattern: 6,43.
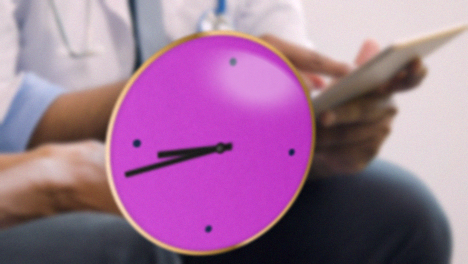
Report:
8,42
